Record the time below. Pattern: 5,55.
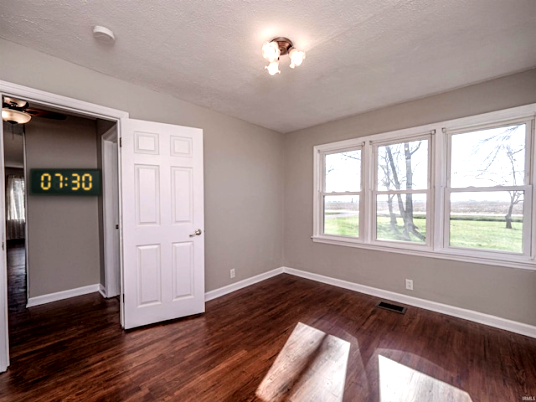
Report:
7,30
